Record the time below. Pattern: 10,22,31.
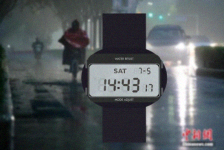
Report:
14,43,17
